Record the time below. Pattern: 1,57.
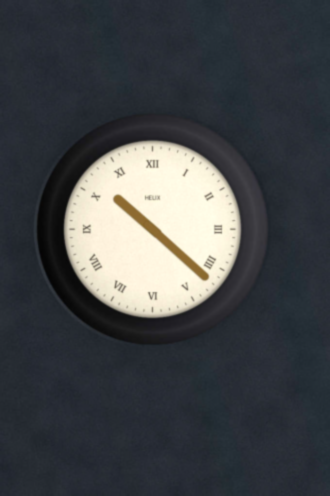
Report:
10,22
